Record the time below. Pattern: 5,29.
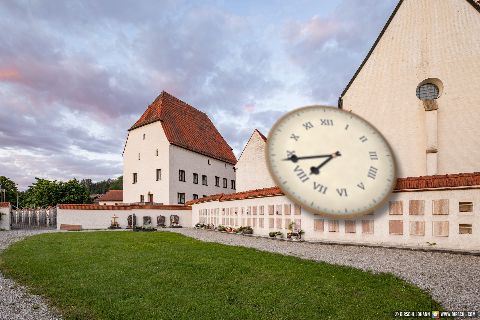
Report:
7,44
